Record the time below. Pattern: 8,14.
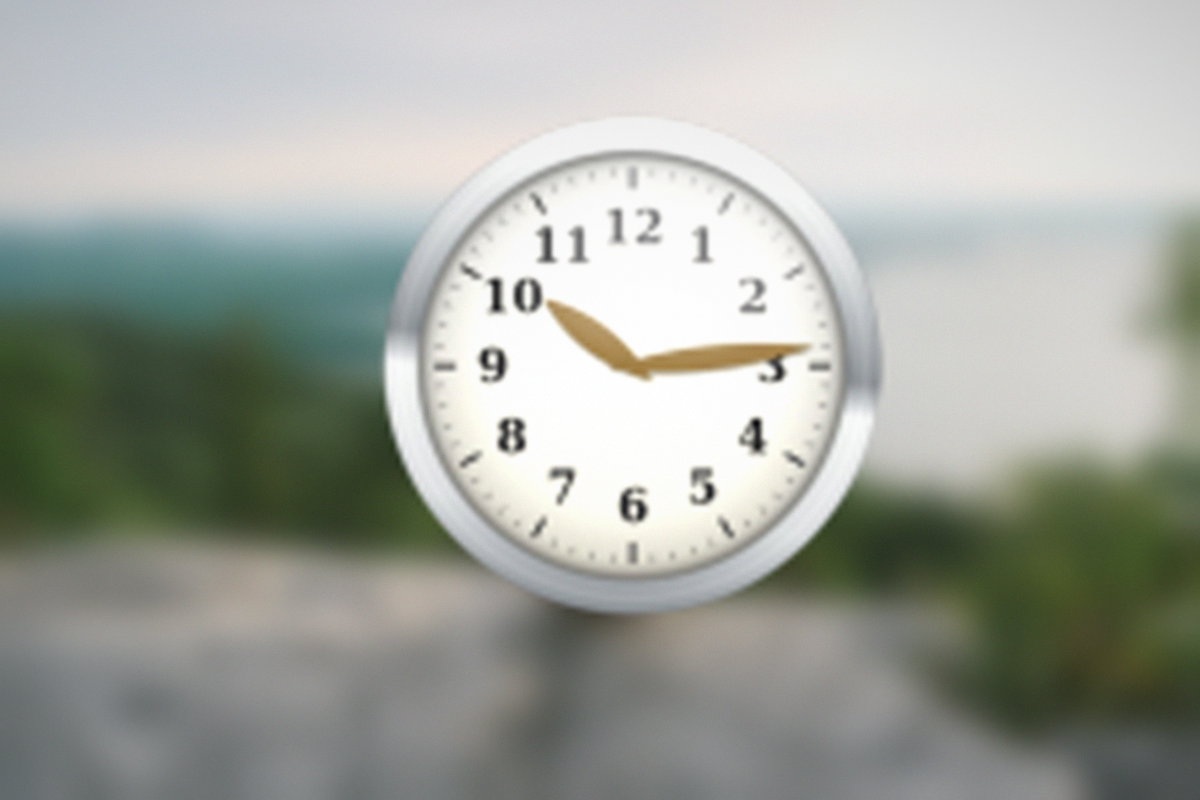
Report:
10,14
